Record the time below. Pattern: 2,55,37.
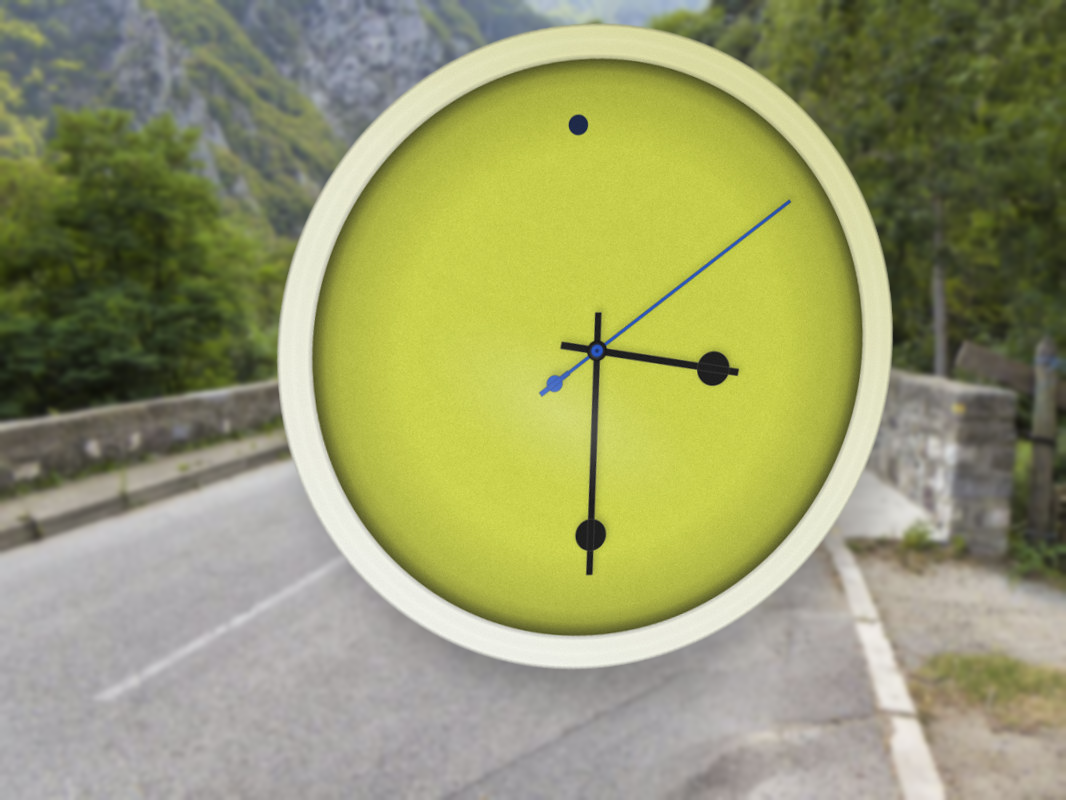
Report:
3,31,10
